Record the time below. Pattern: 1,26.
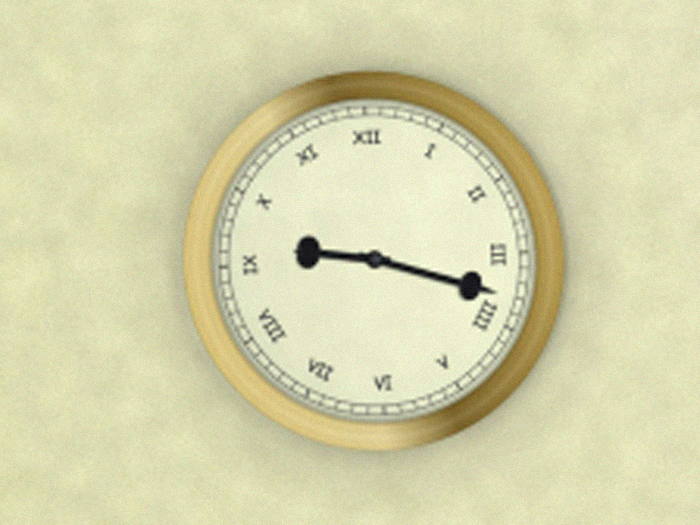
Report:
9,18
